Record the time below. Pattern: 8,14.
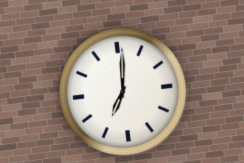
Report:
7,01
